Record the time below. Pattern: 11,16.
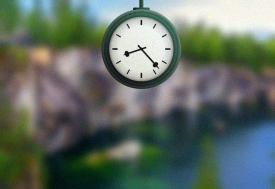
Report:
8,23
